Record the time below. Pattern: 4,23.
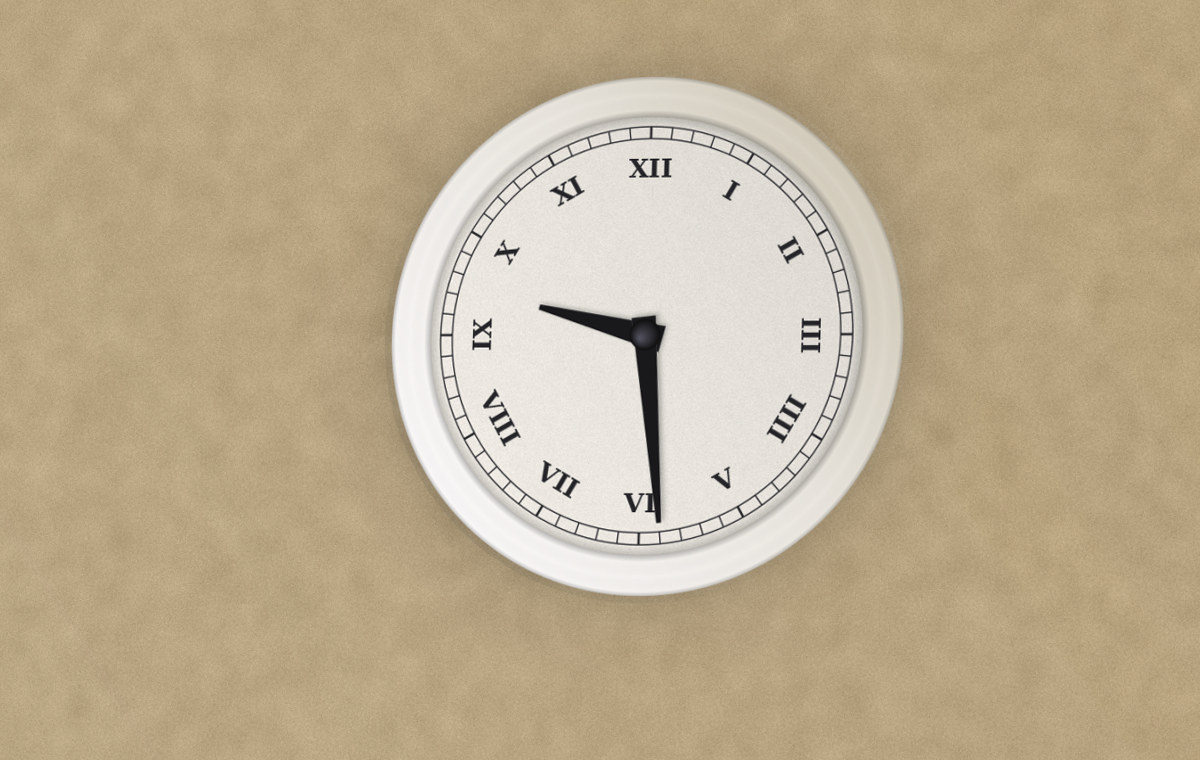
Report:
9,29
